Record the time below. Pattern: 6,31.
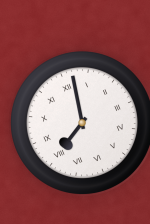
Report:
8,02
